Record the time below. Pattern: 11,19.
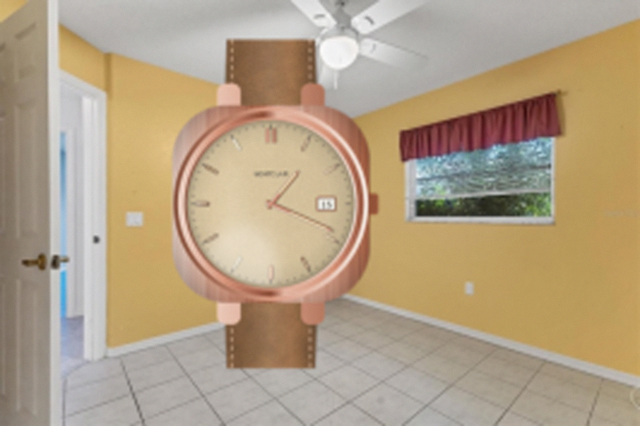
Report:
1,19
